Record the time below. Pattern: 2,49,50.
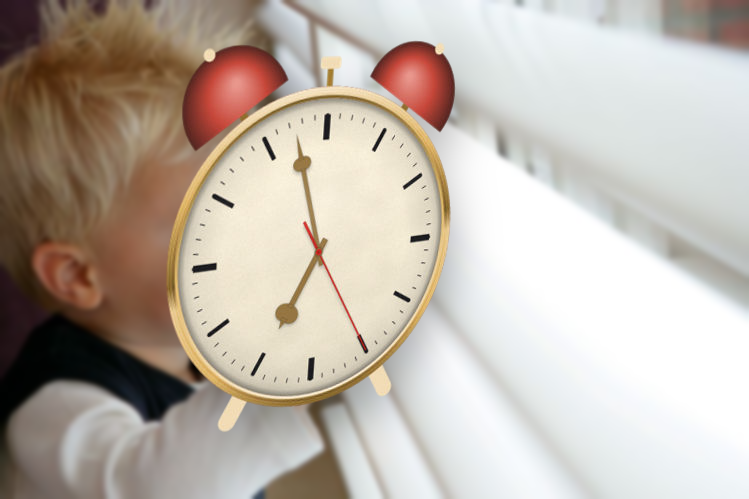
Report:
6,57,25
